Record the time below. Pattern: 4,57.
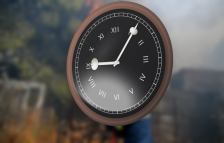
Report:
9,06
